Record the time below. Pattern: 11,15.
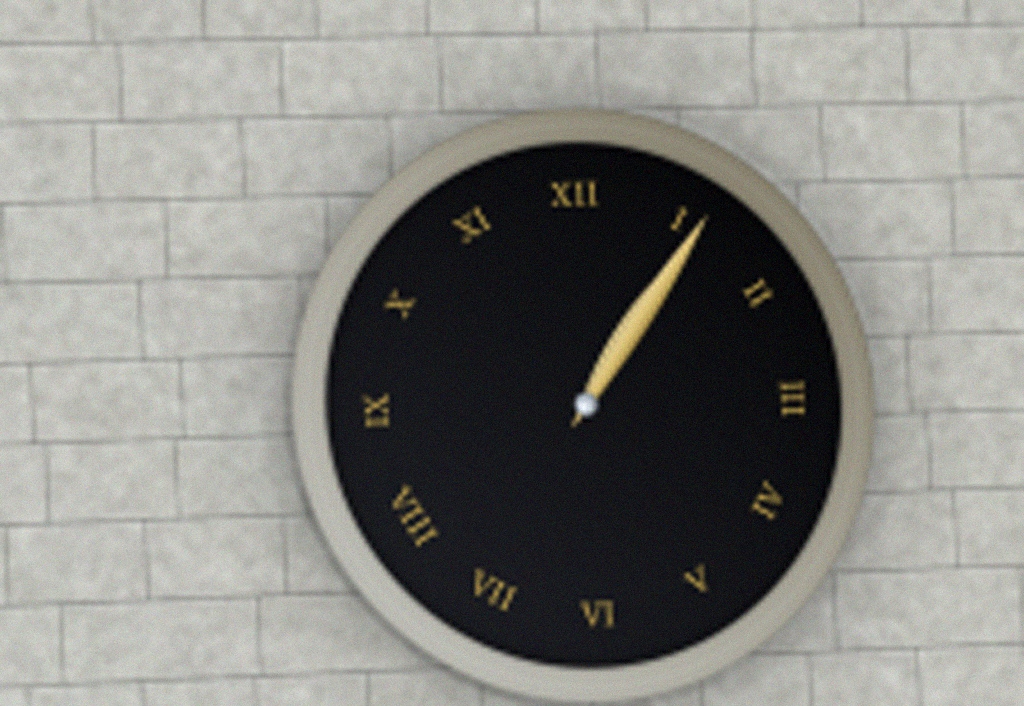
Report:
1,06
